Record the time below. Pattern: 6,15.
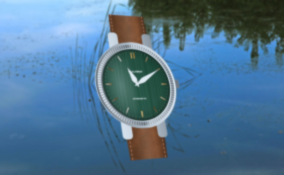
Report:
11,10
